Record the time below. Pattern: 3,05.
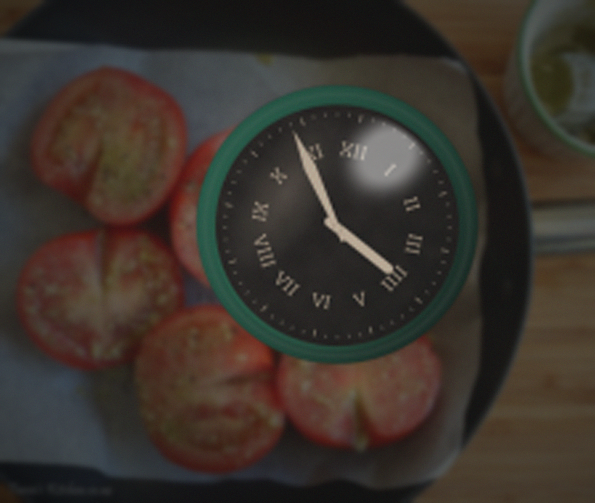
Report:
3,54
